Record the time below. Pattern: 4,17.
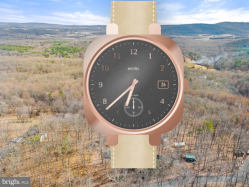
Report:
6,38
